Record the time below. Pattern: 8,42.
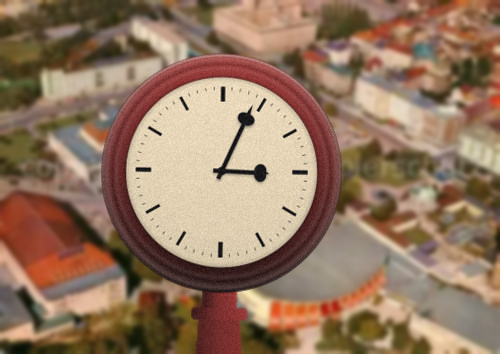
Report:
3,04
